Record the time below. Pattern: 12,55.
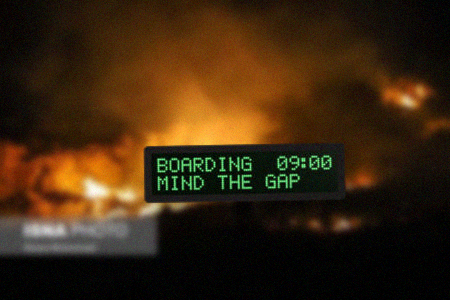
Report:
9,00
